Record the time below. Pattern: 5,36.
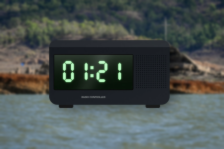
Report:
1,21
